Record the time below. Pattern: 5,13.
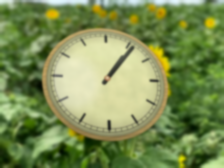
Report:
1,06
